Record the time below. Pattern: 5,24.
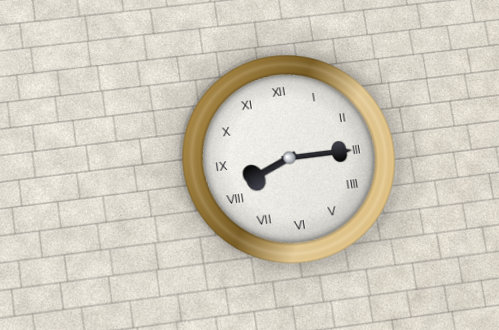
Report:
8,15
